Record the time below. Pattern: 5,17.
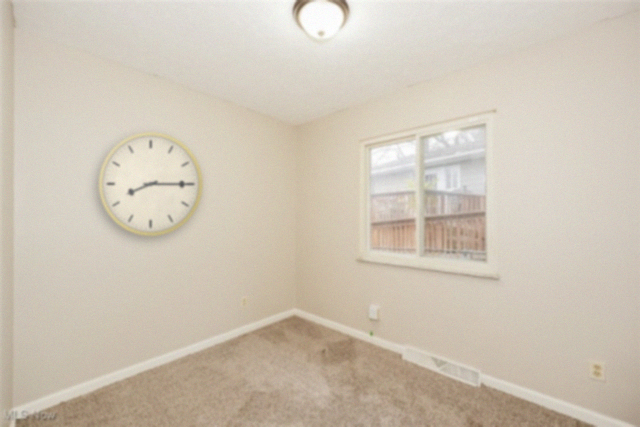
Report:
8,15
